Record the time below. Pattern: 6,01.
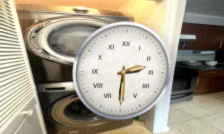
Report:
2,30
